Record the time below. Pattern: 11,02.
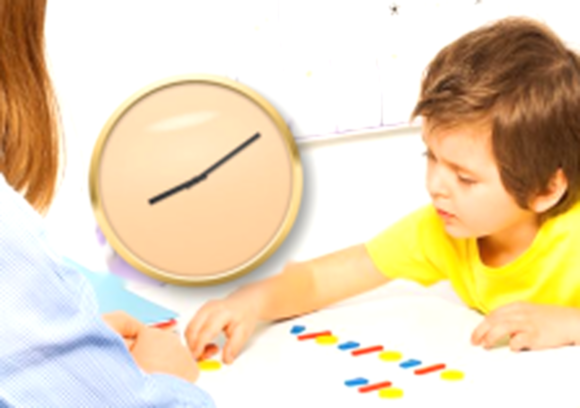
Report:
8,09
